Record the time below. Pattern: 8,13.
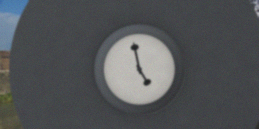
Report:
4,58
